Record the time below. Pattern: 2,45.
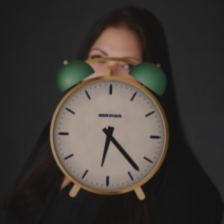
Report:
6,23
